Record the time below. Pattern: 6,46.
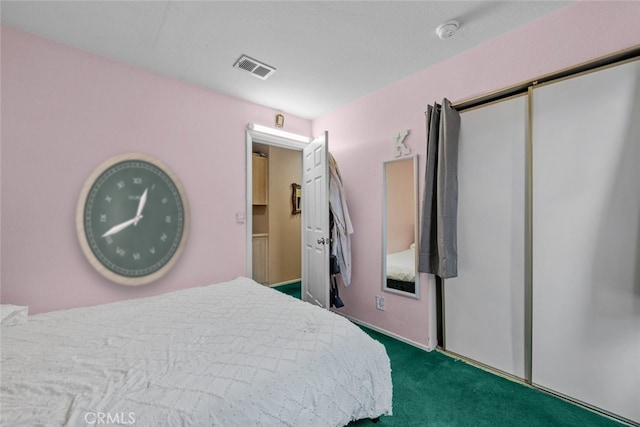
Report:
12,41
